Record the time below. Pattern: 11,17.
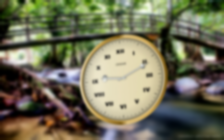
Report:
9,11
